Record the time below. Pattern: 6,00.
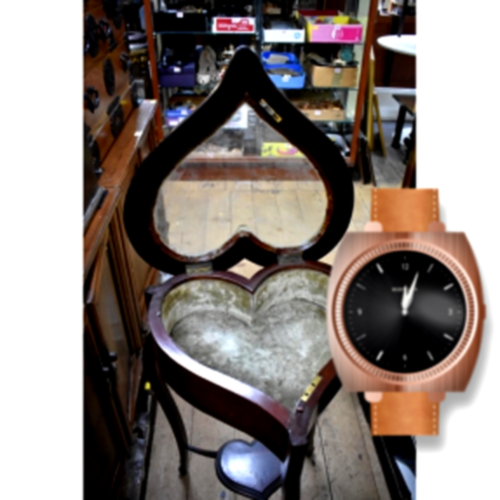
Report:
12,03
